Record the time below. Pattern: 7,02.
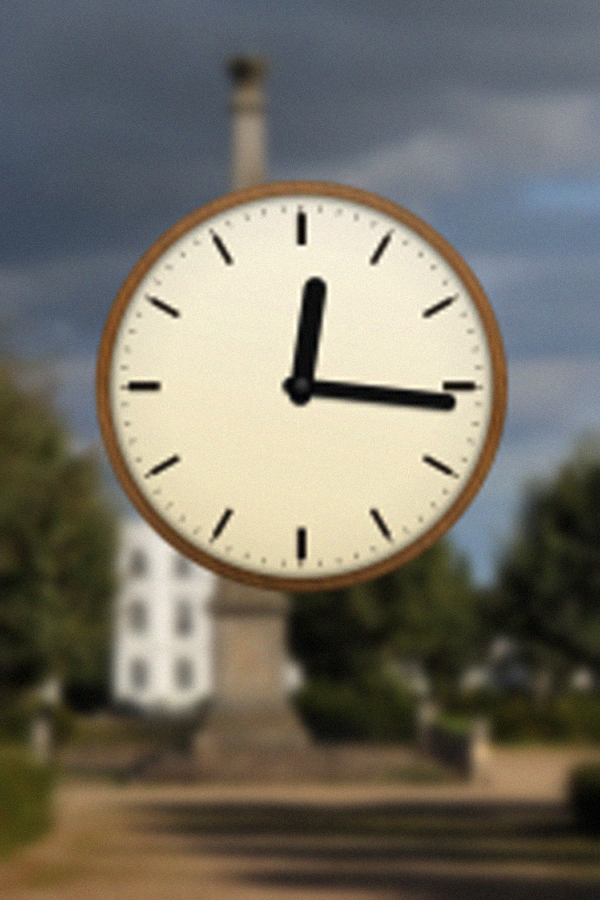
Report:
12,16
